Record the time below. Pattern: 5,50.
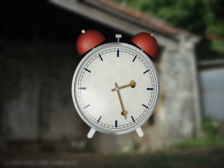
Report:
2,27
